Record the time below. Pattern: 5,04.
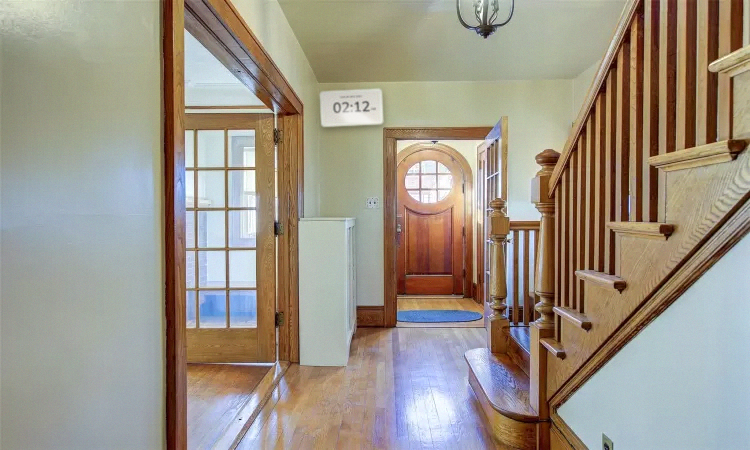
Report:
2,12
